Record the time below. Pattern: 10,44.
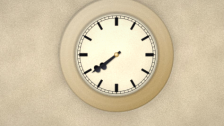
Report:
7,39
